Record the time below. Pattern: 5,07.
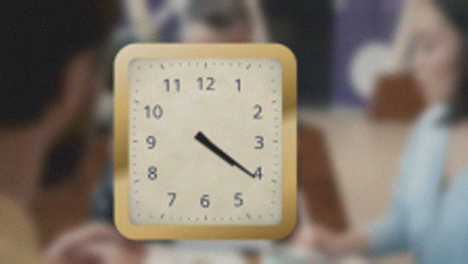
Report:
4,21
